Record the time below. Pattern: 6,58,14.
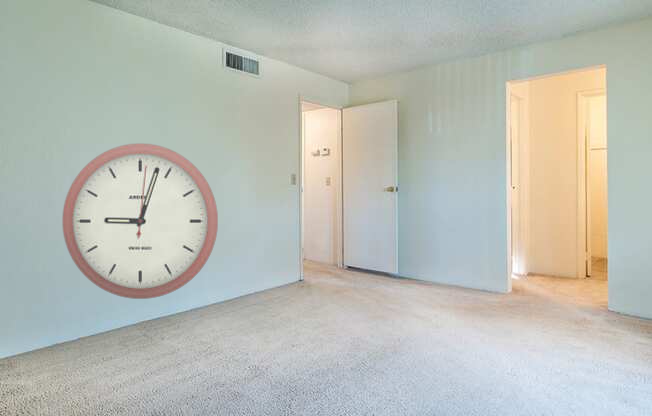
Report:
9,03,01
